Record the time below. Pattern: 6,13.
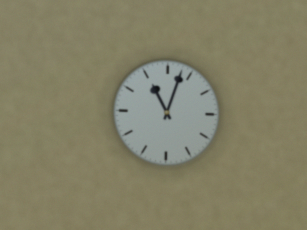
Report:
11,03
